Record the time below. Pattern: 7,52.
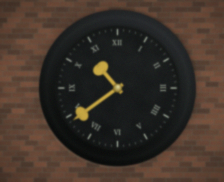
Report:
10,39
